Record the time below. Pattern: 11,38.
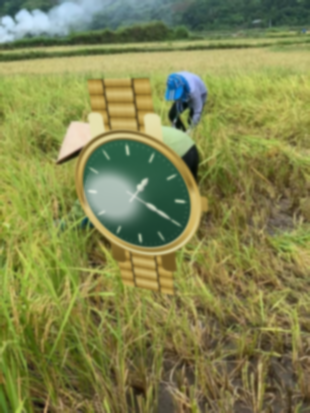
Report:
1,20
